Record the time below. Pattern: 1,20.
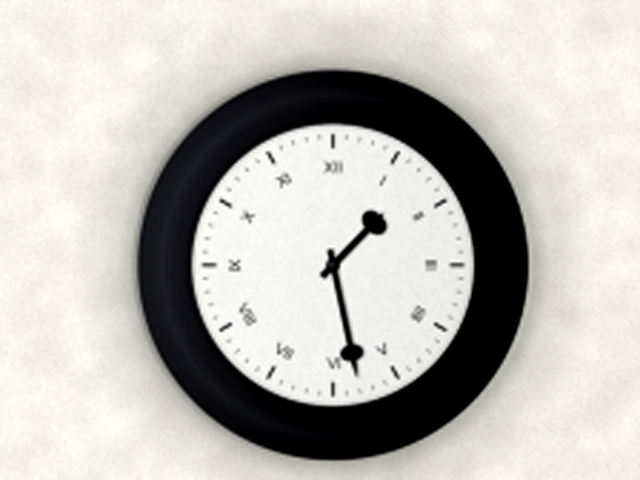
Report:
1,28
